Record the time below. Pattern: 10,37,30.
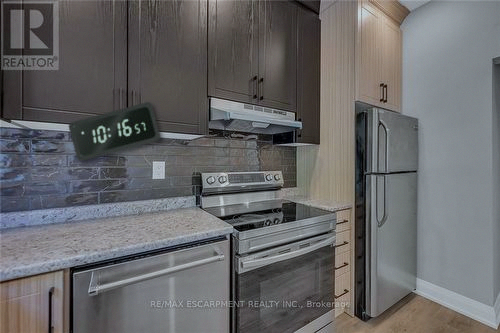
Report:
10,16,57
